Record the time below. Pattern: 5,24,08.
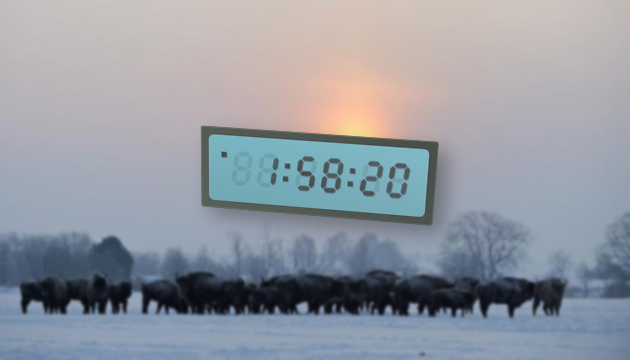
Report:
1,58,20
